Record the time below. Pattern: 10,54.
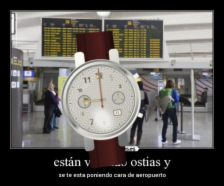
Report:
9,00
